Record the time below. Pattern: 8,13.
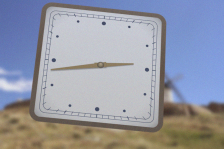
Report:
2,43
